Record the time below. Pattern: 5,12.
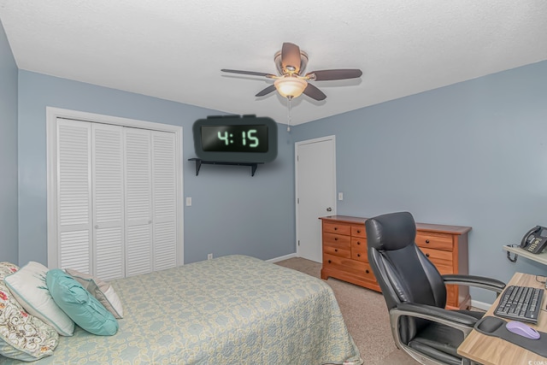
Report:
4,15
